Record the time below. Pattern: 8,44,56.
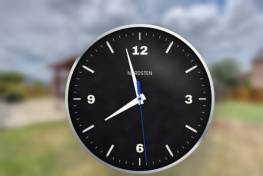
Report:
7,57,29
